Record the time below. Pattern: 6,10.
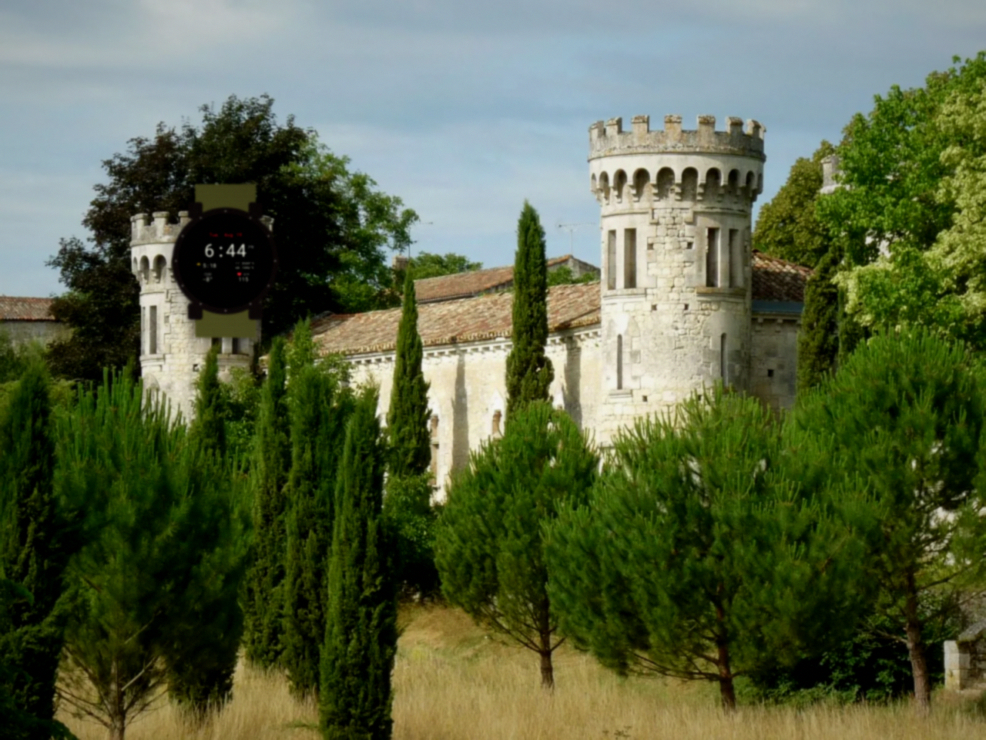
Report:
6,44
